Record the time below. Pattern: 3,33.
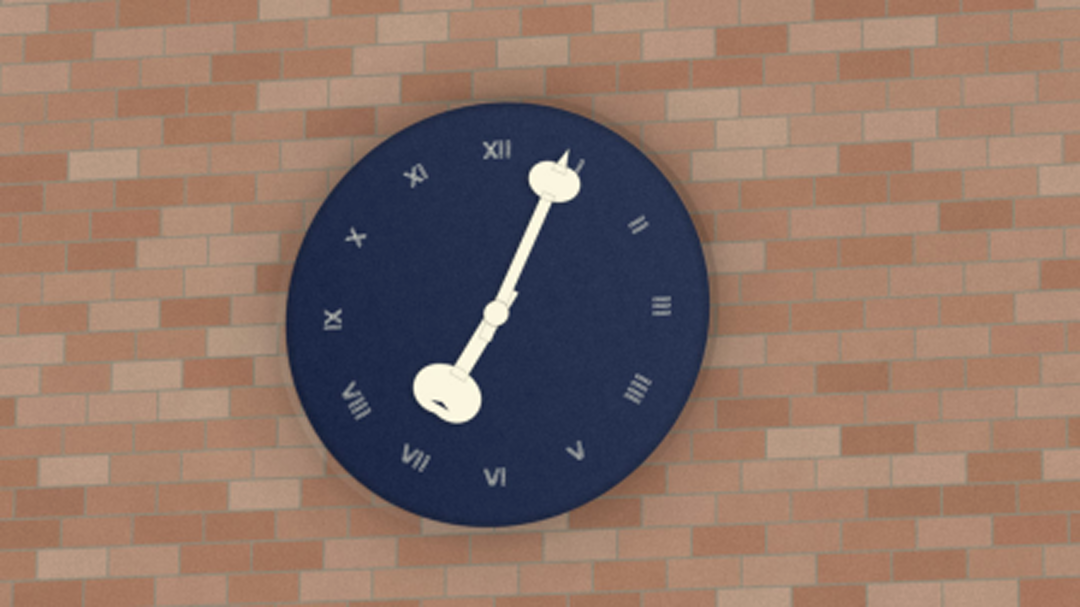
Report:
7,04
